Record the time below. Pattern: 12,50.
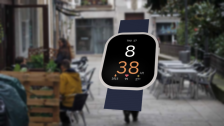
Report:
8,38
